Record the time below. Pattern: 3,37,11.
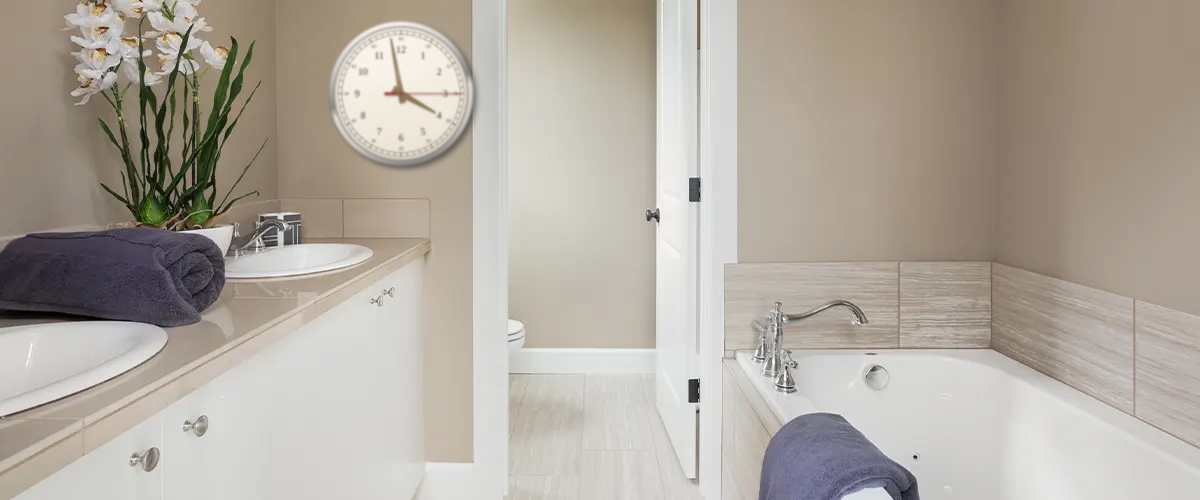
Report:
3,58,15
